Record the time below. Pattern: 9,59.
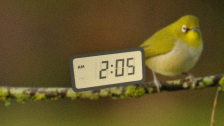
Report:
2,05
